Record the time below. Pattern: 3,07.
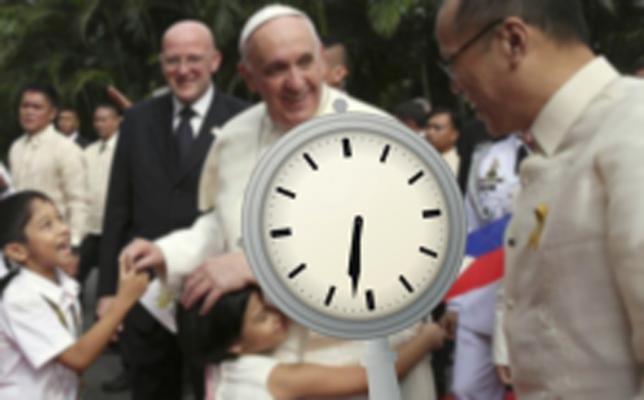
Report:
6,32
